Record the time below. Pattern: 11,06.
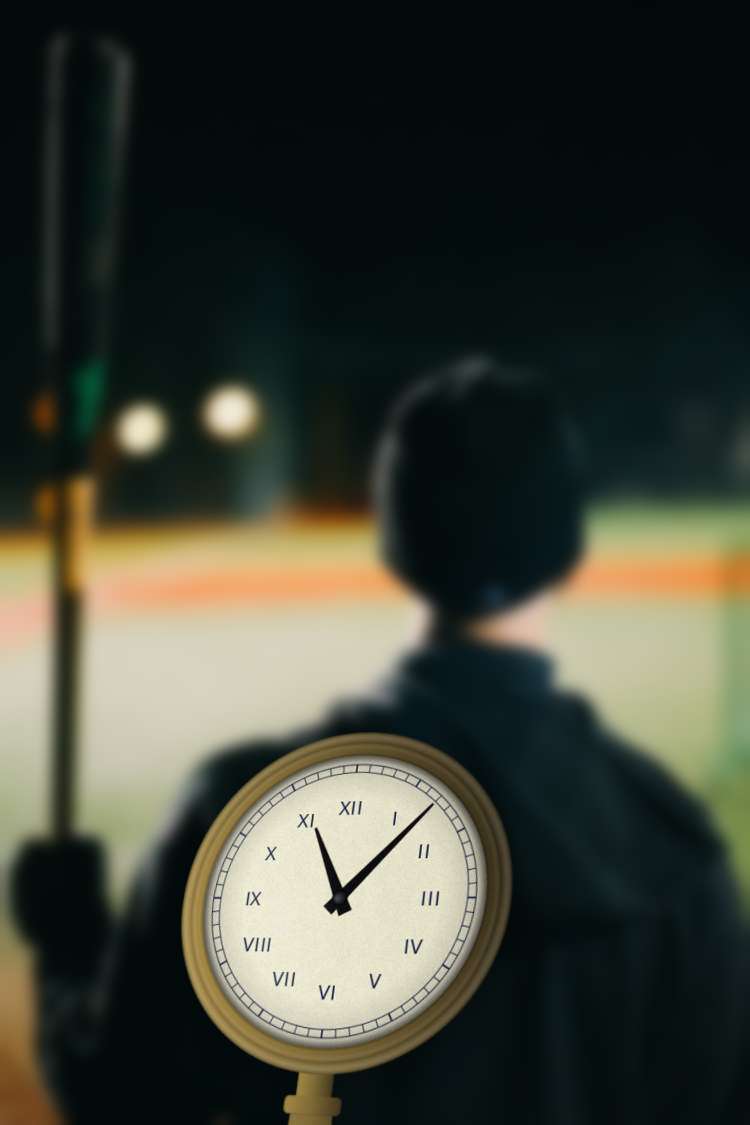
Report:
11,07
